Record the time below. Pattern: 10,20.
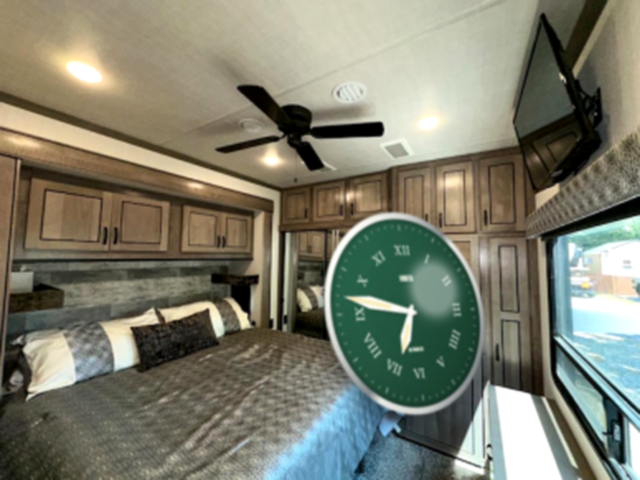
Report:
6,47
